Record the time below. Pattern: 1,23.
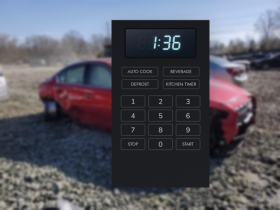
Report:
1,36
